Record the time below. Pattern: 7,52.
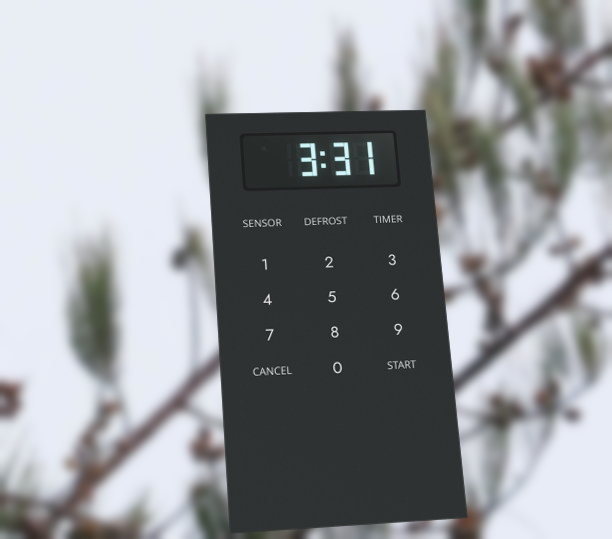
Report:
3,31
